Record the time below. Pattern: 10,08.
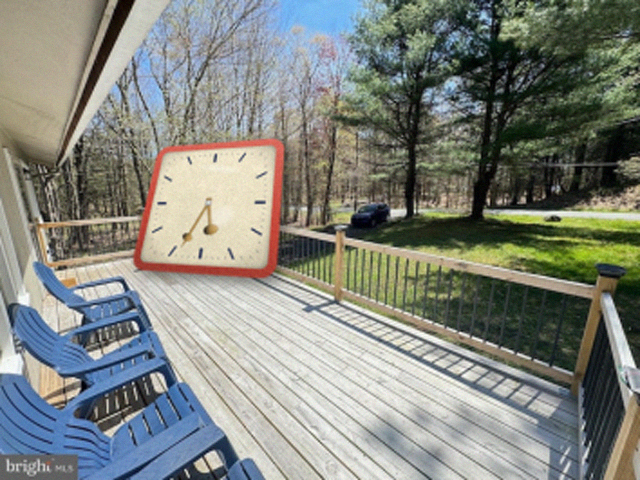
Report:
5,34
